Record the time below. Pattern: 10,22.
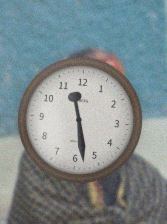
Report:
11,28
